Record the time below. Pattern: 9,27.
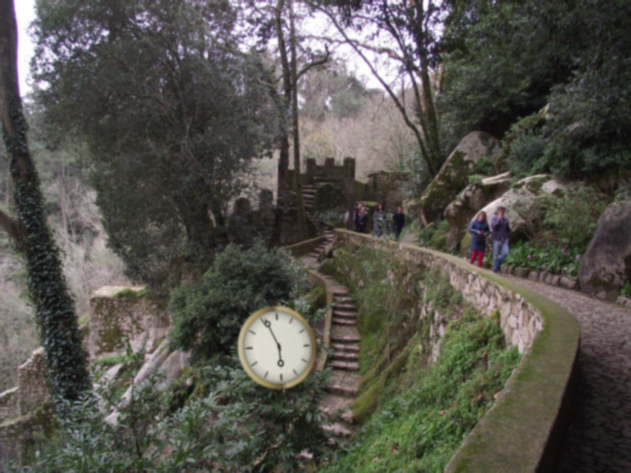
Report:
5,56
